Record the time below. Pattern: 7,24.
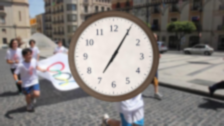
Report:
7,05
